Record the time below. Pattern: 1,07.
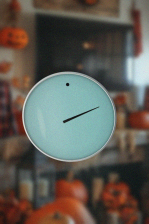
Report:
2,11
